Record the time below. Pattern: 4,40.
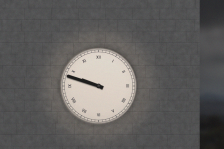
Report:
9,48
